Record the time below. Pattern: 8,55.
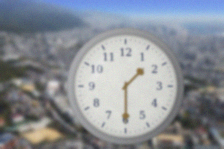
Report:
1,30
